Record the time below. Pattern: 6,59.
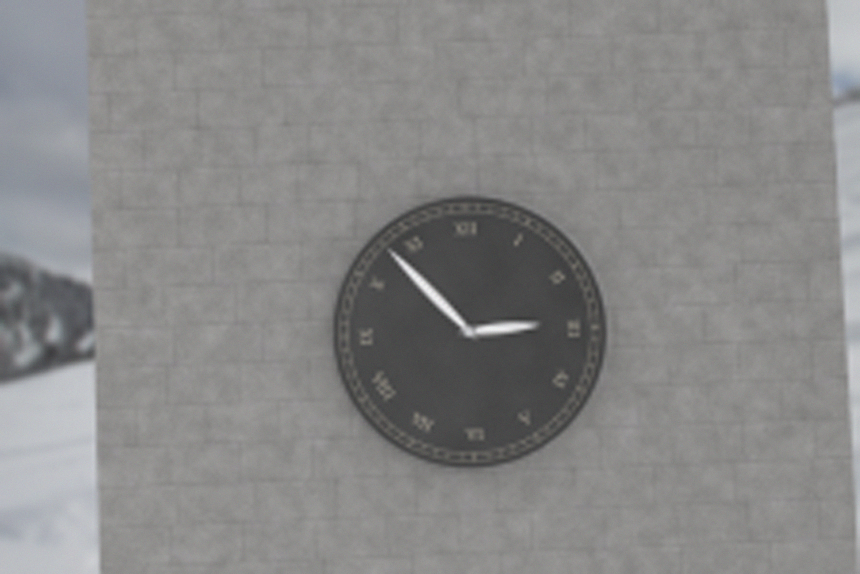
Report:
2,53
